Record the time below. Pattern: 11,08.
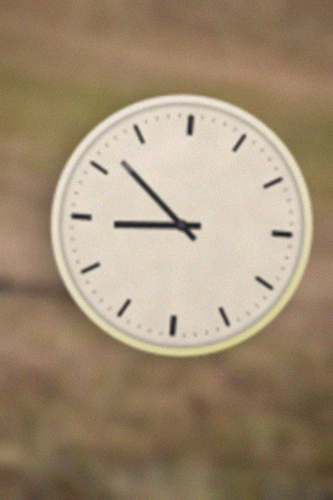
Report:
8,52
